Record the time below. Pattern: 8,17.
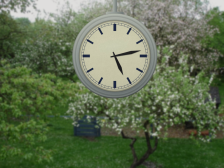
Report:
5,13
